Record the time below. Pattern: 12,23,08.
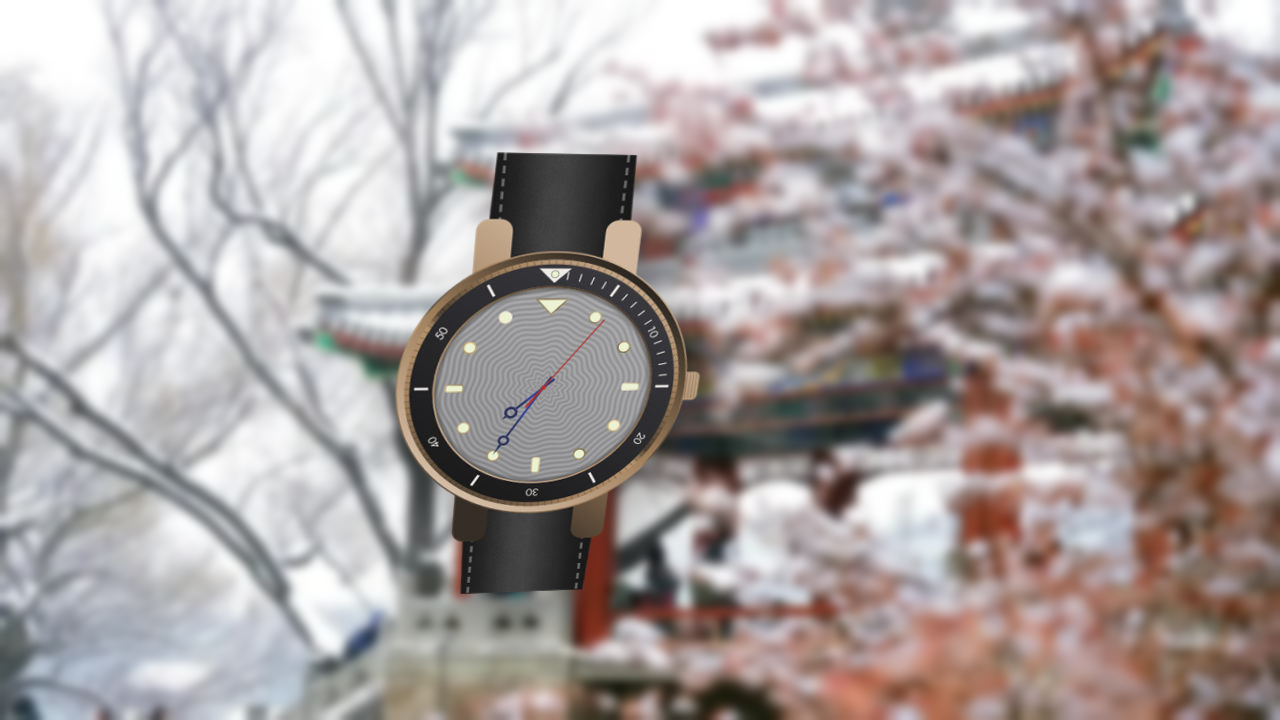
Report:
7,35,06
